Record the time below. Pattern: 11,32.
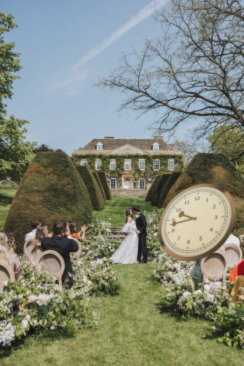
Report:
9,43
